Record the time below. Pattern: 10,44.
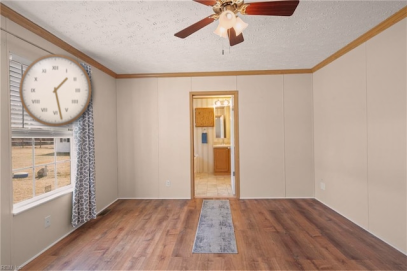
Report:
1,28
